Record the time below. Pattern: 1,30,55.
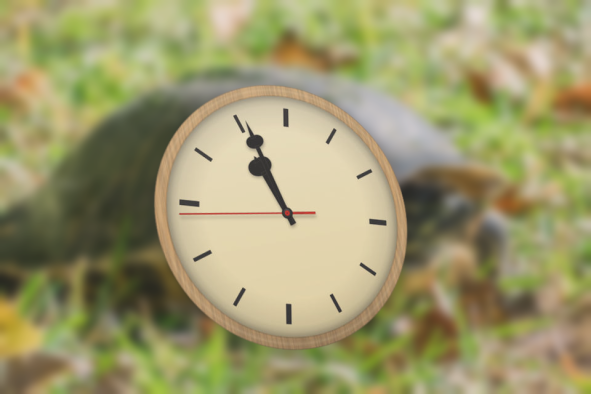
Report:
10,55,44
